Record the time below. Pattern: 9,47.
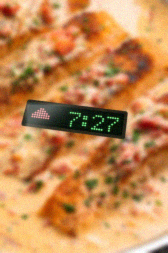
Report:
7,27
